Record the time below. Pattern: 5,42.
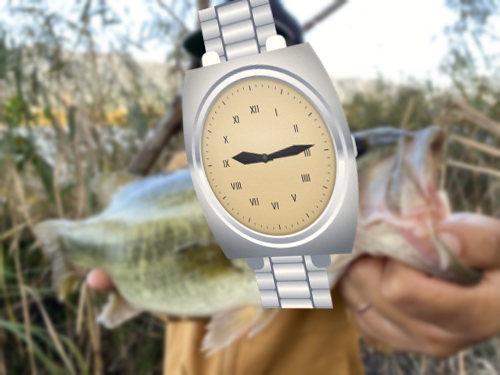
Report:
9,14
